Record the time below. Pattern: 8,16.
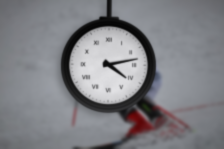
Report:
4,13
